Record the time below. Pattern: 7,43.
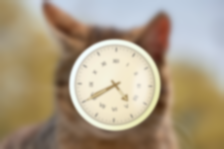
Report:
4,40
